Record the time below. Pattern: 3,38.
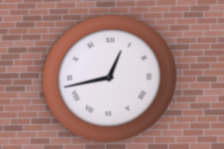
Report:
12,43
